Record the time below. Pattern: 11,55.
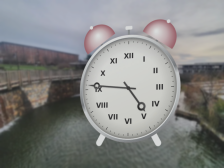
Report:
4,46
